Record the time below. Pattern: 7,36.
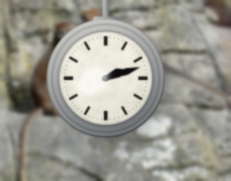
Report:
2,12
